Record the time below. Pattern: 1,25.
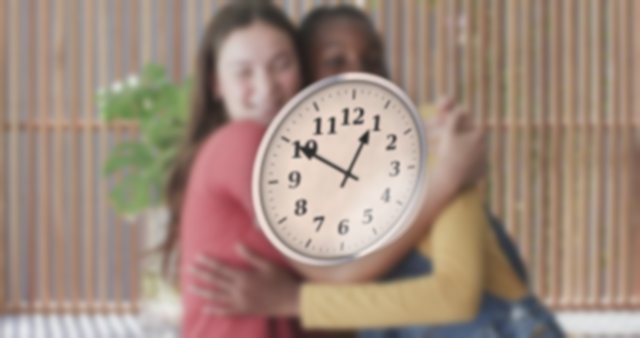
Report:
12,50
